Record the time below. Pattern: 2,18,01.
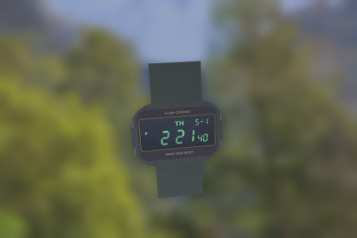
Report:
2,21,40
